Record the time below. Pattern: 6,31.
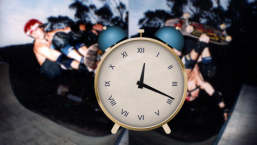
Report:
12,19
